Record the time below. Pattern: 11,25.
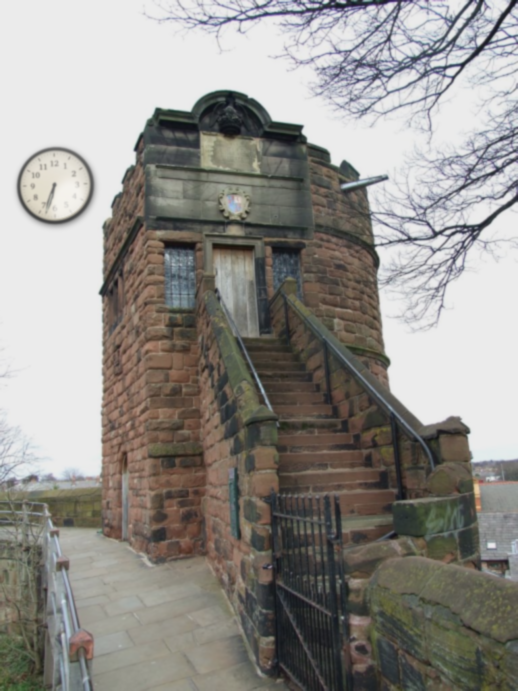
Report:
6,33
